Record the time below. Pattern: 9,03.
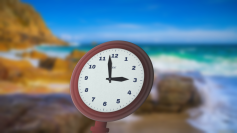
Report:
2,58
